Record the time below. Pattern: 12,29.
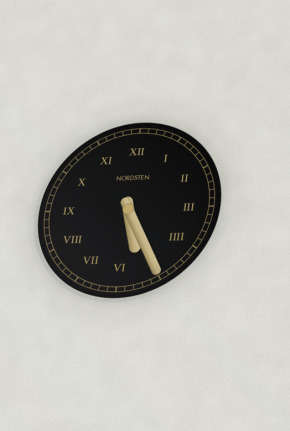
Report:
5,25
